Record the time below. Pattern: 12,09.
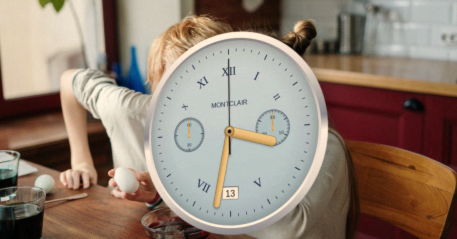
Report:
3,32
